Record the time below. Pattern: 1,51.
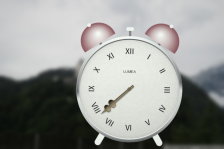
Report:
7,38
